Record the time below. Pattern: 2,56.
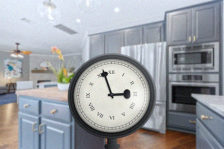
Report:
2,57
